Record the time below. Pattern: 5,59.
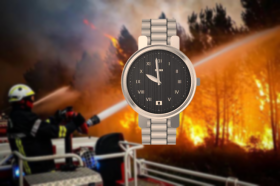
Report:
9,59
